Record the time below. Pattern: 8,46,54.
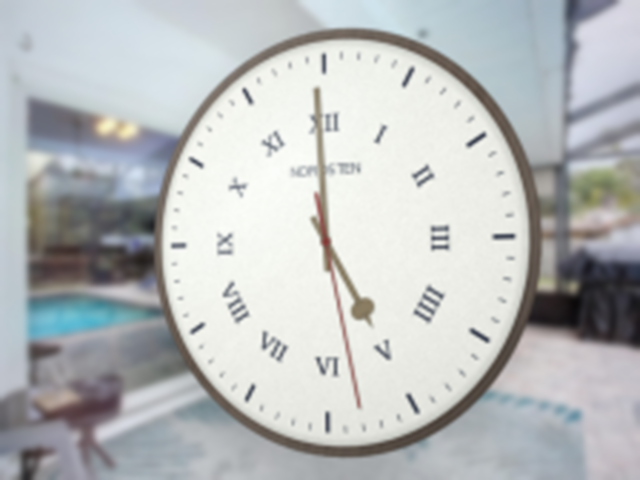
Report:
4,59,28
